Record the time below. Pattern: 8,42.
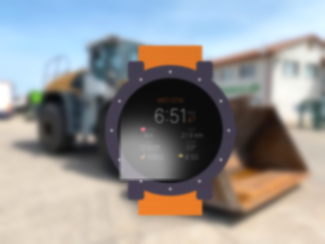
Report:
6,51
